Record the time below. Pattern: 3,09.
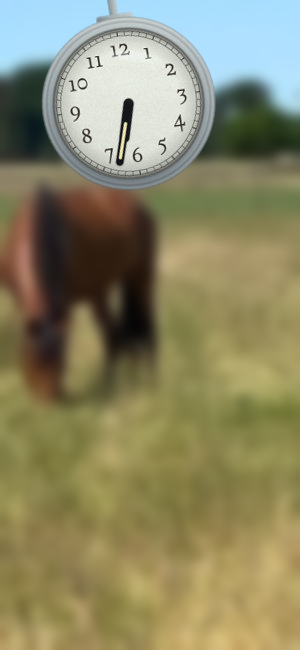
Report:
6,33
